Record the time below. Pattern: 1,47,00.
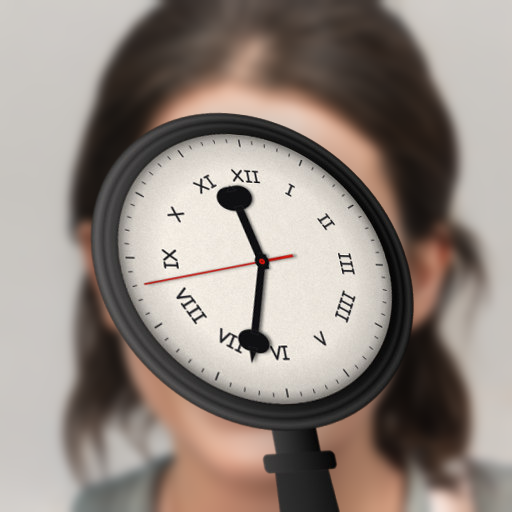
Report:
11,32,43
